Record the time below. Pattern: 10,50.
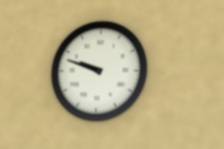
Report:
9,48
